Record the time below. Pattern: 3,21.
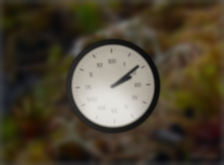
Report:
2,09
